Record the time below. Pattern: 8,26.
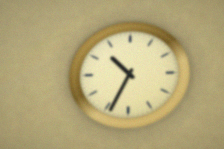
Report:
10,34
